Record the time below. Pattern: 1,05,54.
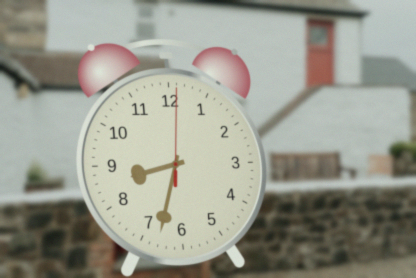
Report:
8,33,01
